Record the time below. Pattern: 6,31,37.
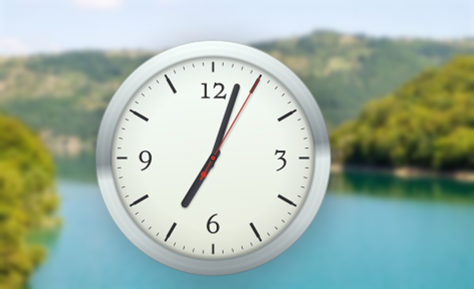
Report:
7,03,05
